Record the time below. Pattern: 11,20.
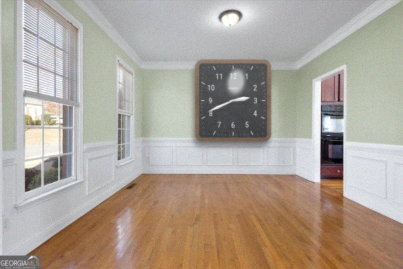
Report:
2,41
